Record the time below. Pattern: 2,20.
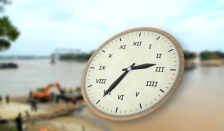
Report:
2,35
